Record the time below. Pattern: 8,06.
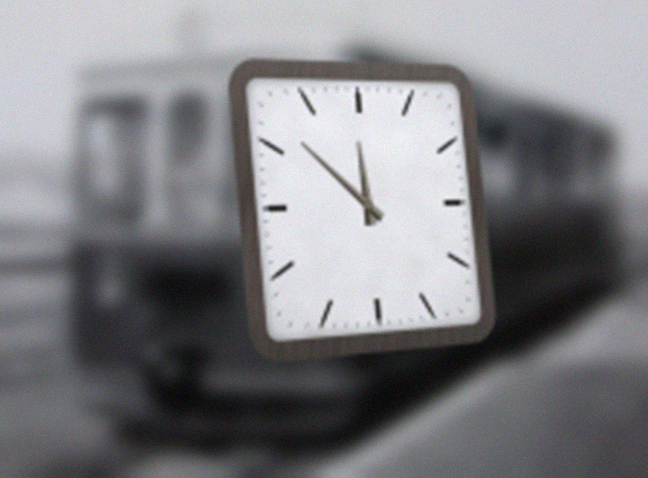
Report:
11,52
